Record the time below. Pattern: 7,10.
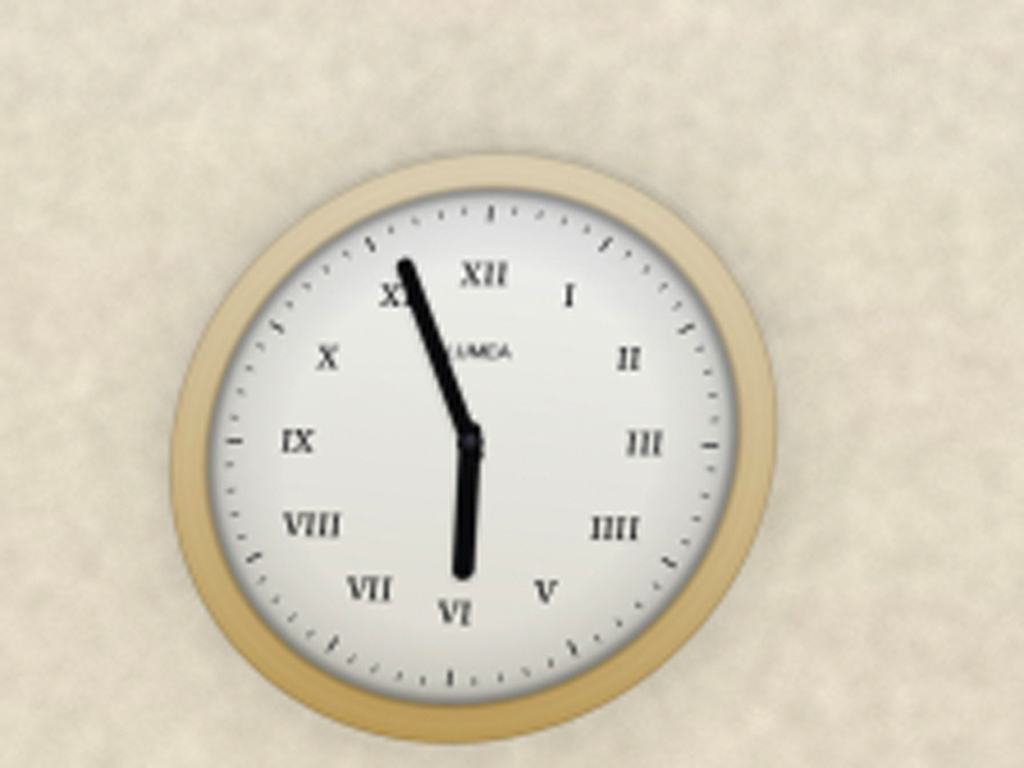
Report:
5,56
